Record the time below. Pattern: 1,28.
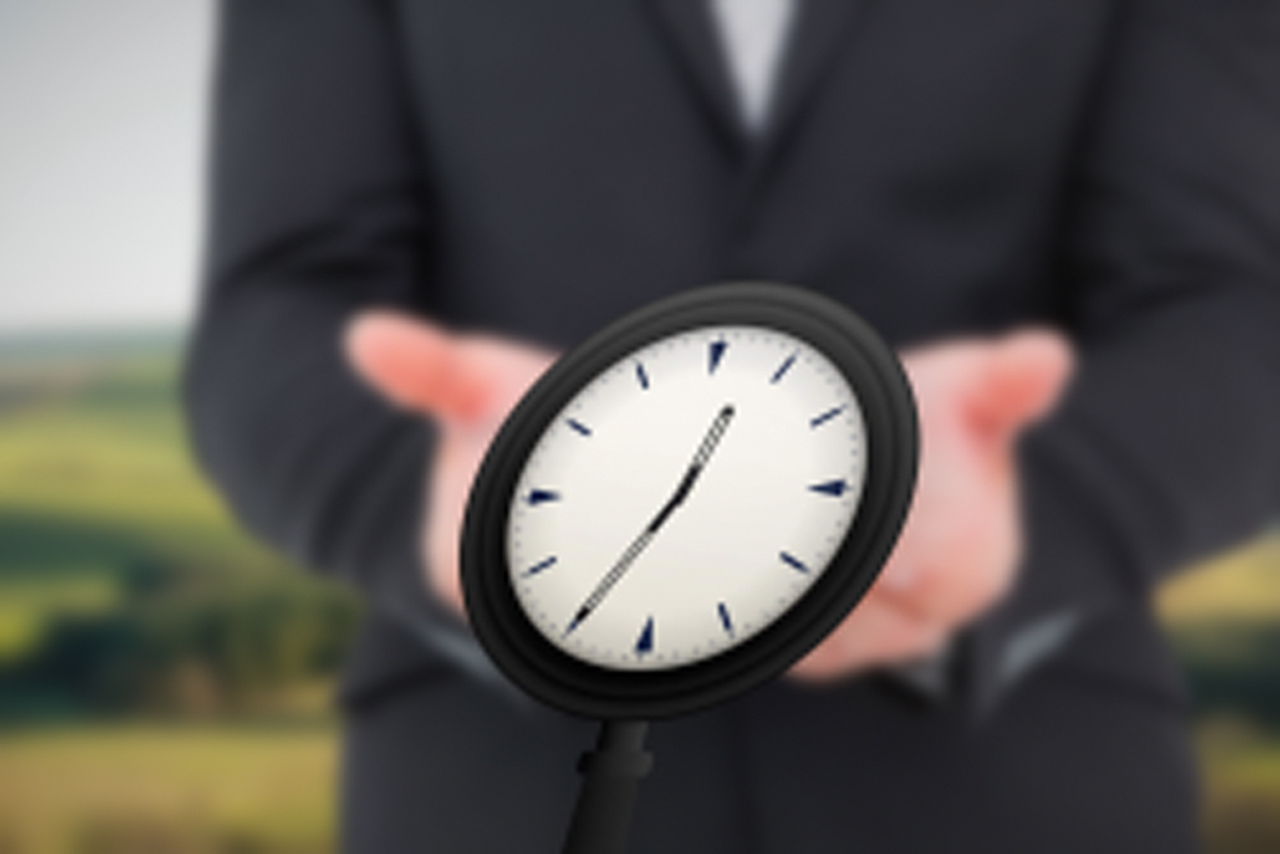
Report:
12,35
